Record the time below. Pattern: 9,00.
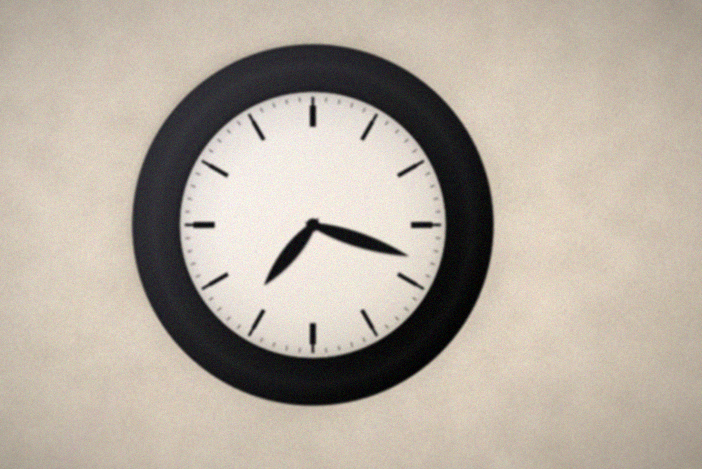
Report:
7,18
